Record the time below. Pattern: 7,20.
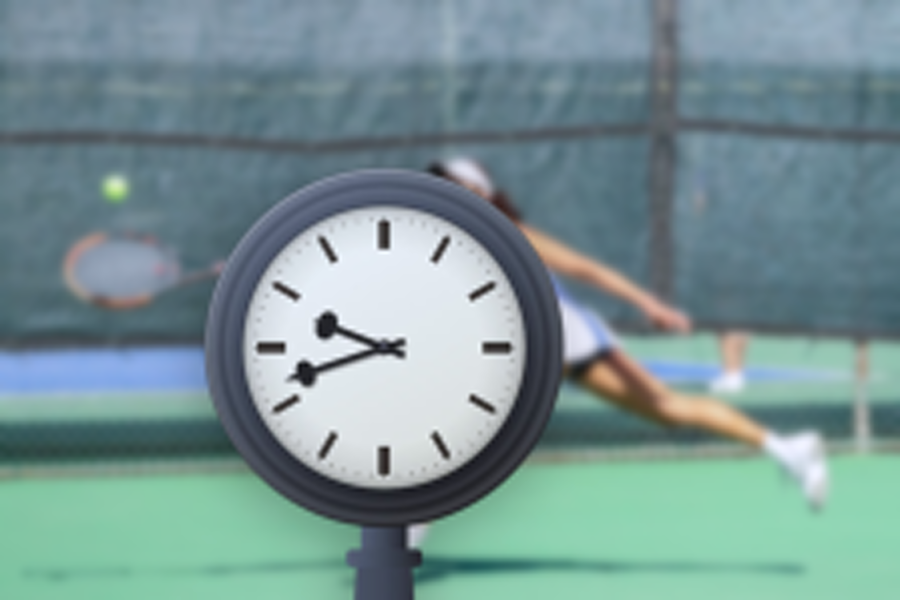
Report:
9,42
